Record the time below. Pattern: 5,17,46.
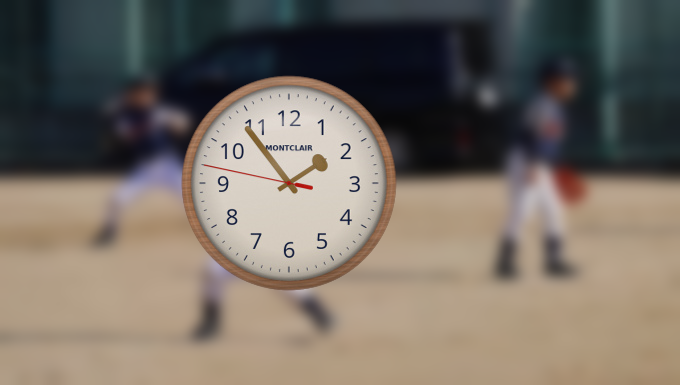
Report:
1,53,47
